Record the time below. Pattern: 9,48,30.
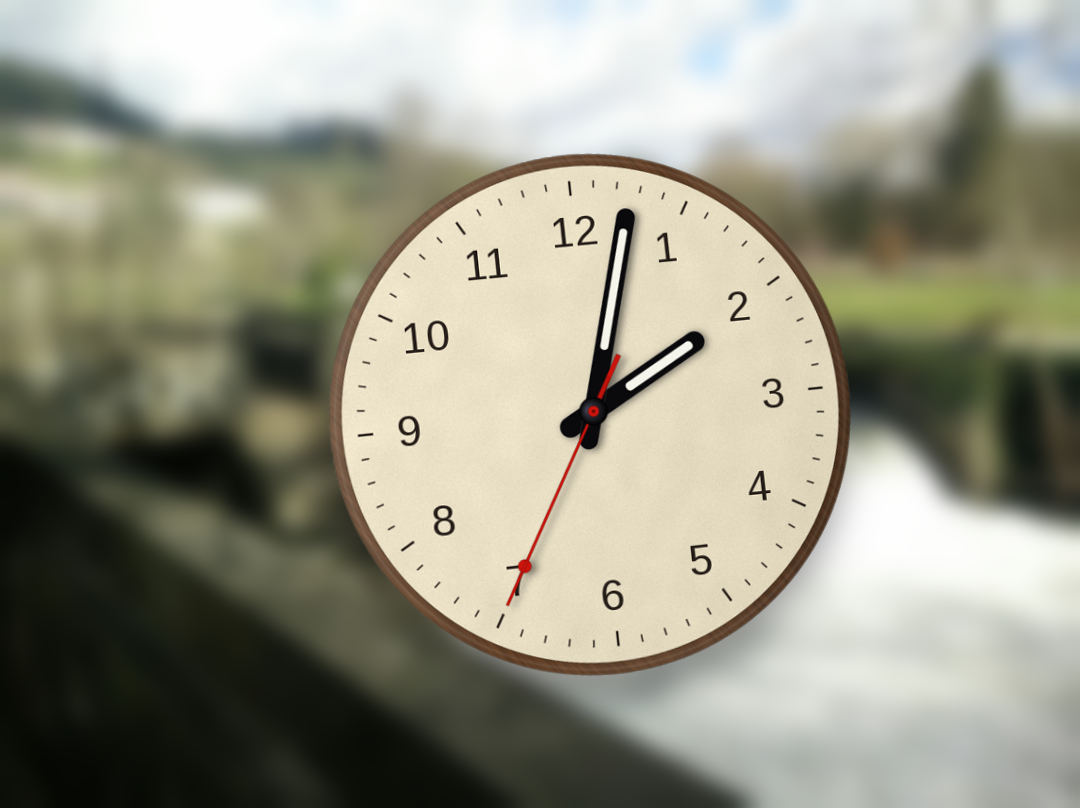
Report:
2,02,35
